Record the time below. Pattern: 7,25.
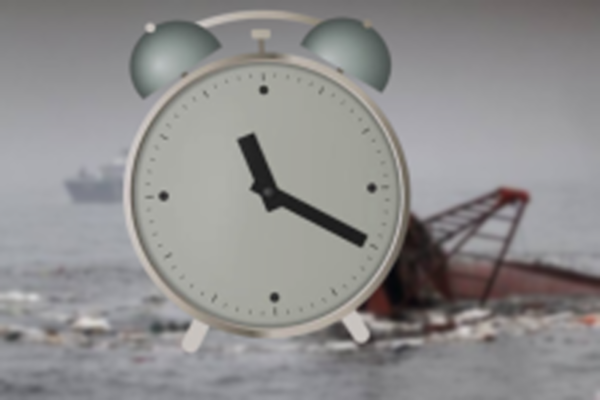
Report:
11,20
